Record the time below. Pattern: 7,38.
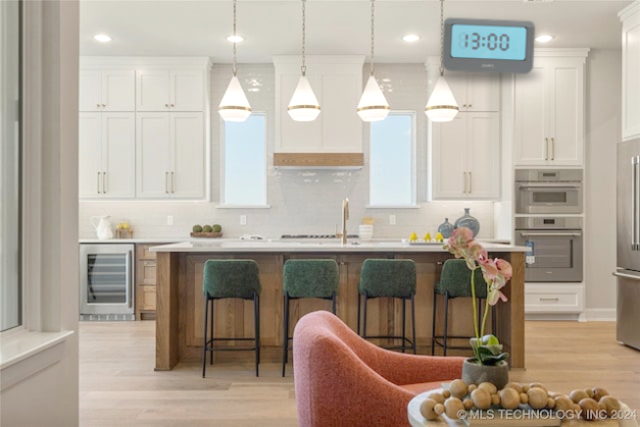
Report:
13,00
